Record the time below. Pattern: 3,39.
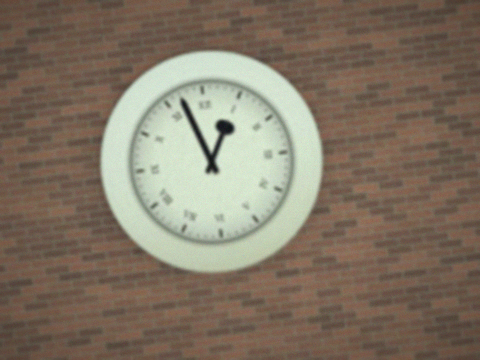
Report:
12,57
